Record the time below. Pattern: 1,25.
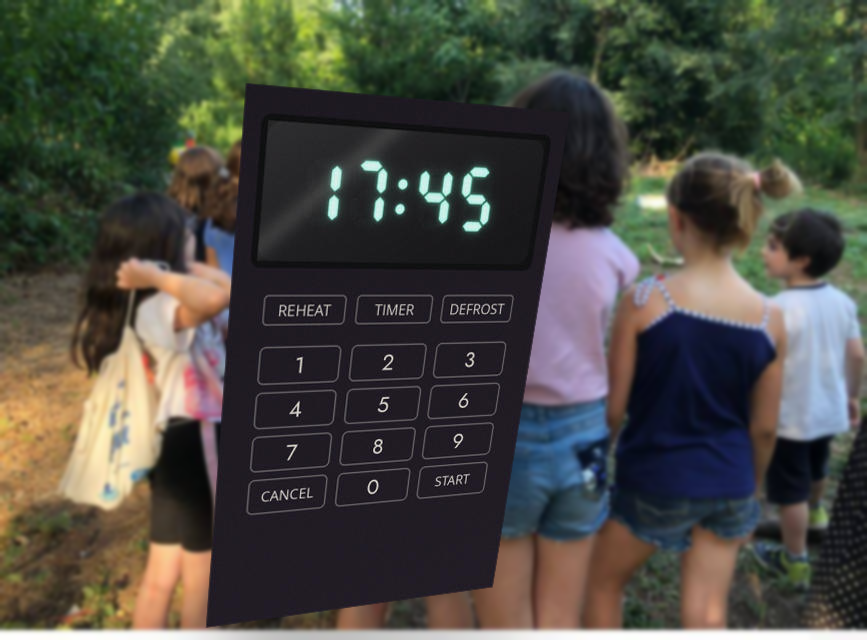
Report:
17,45
